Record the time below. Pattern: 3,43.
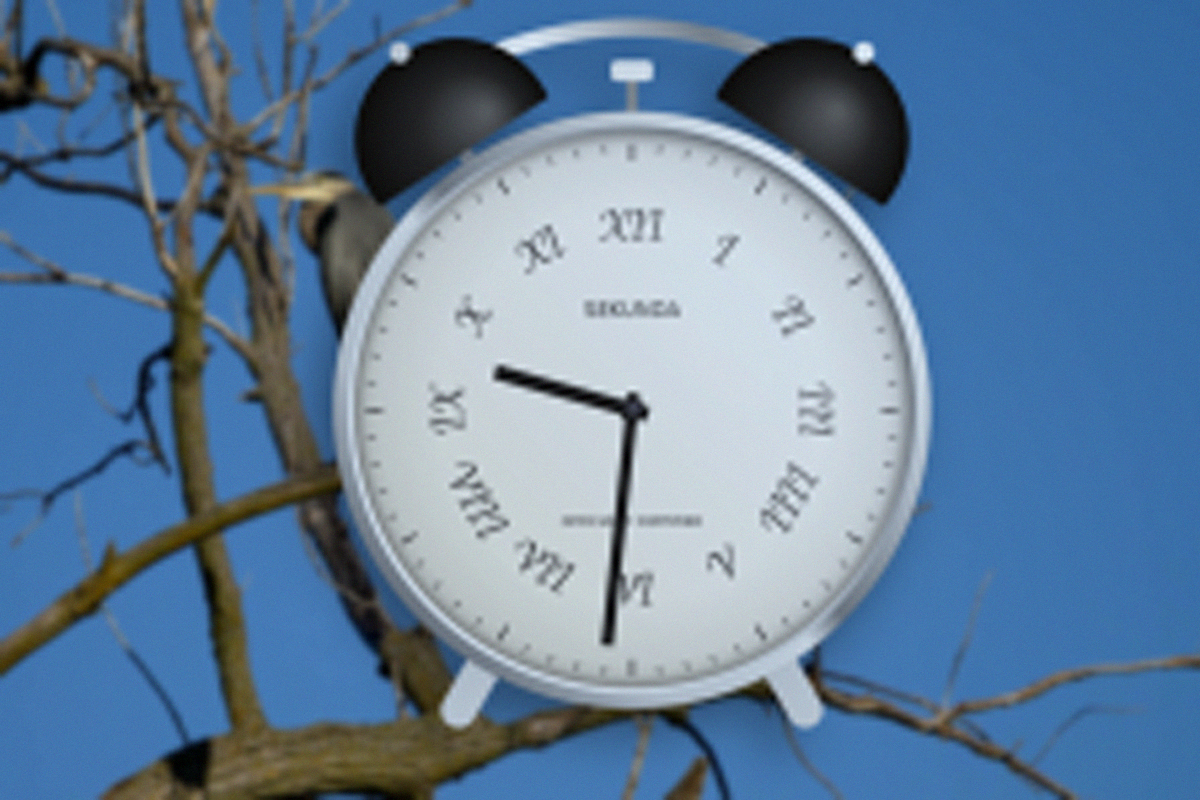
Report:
9,31
